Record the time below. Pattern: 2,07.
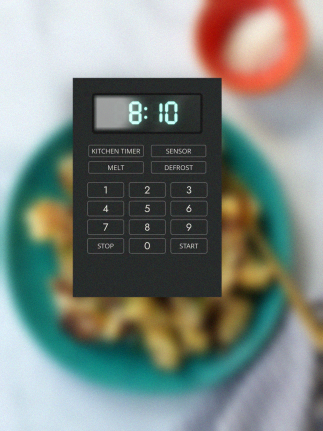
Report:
8,10
